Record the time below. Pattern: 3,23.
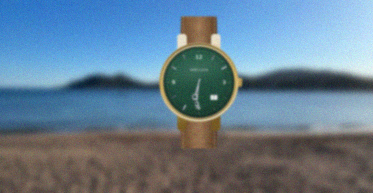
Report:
6,31
